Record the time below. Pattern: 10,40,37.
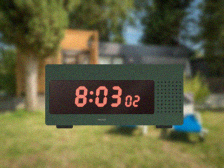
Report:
8,03,02
